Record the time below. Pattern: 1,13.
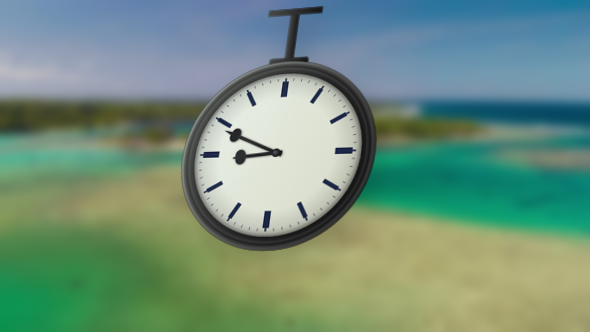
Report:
8,49
